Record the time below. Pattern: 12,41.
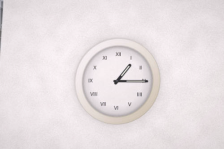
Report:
1,15
